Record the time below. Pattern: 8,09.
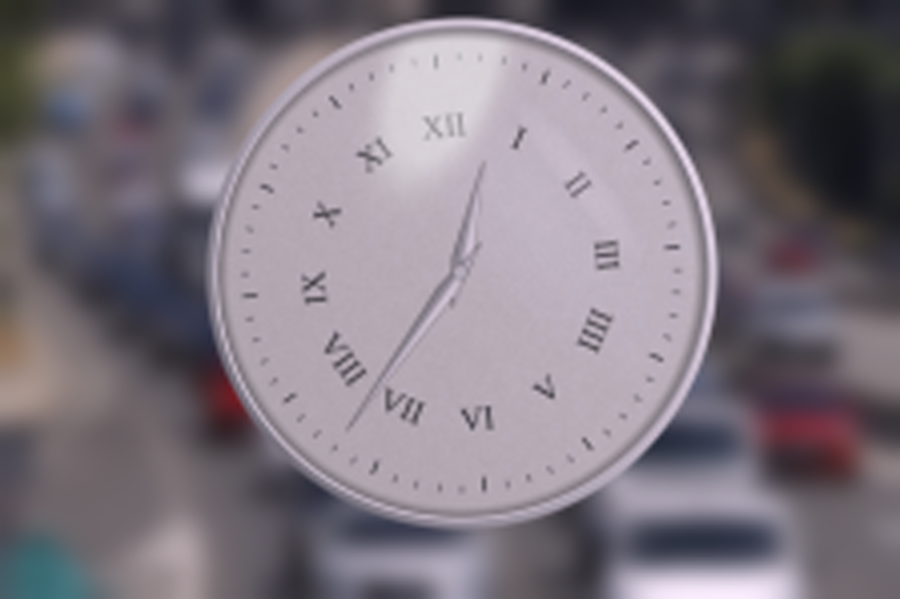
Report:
12,37
